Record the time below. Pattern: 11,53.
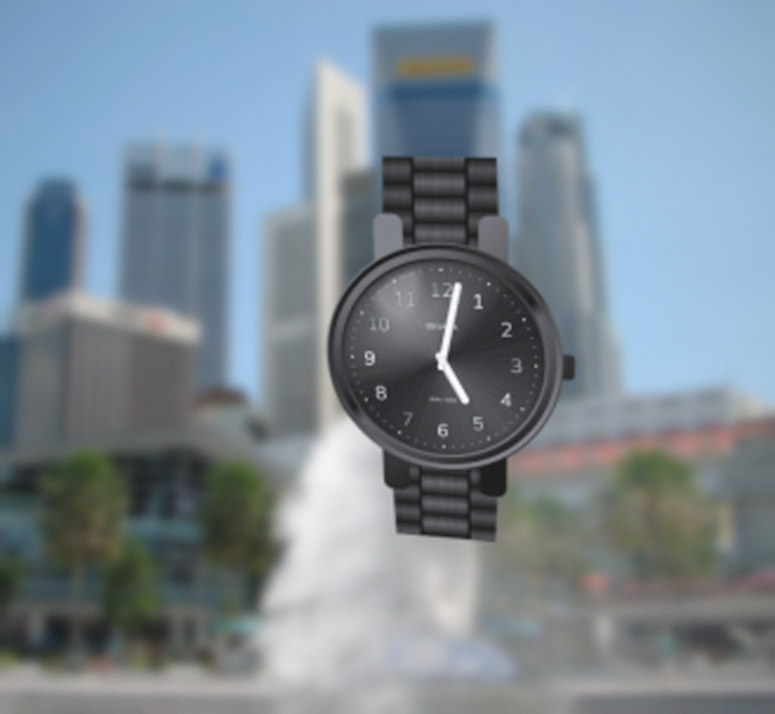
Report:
5,02
